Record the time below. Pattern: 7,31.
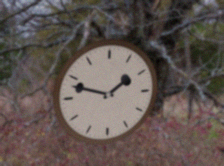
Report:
1,48
